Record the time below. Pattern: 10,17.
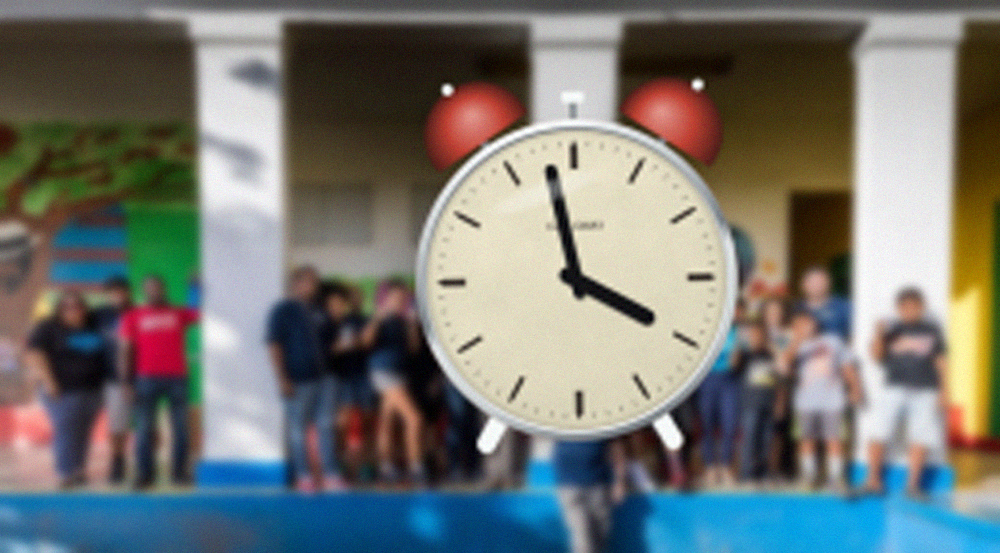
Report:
3,58
